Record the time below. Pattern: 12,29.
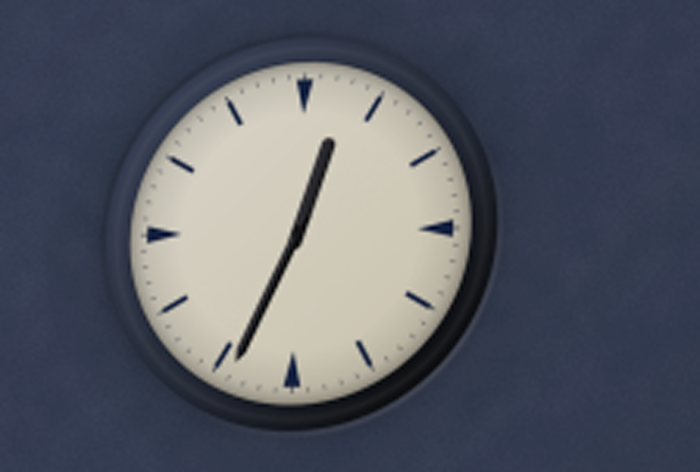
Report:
12,34
